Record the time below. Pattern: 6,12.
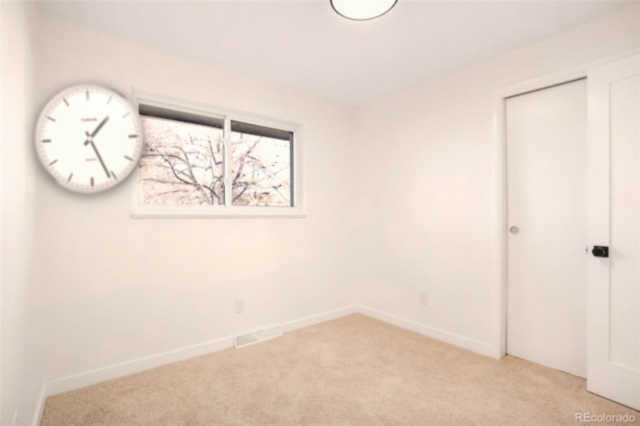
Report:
1,26
